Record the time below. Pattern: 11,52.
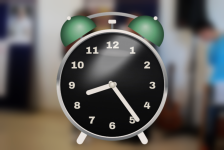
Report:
8,24
